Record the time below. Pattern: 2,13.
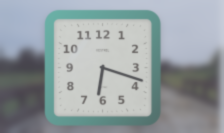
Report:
6,18
